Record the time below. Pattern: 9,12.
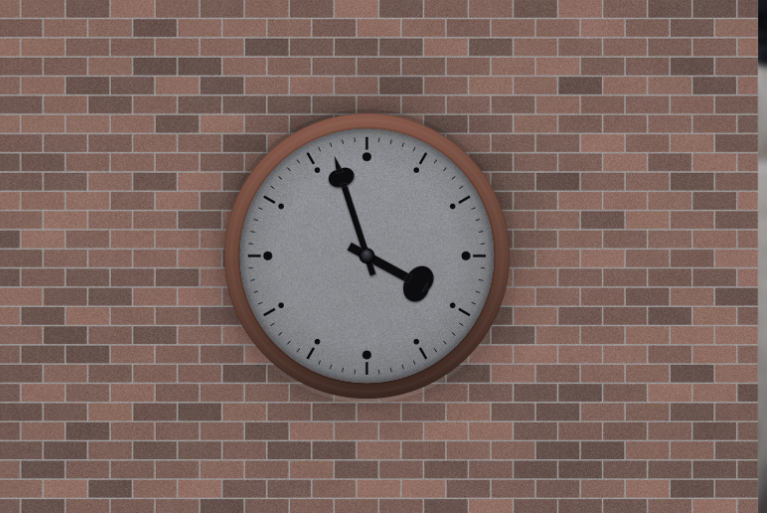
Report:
3,57
